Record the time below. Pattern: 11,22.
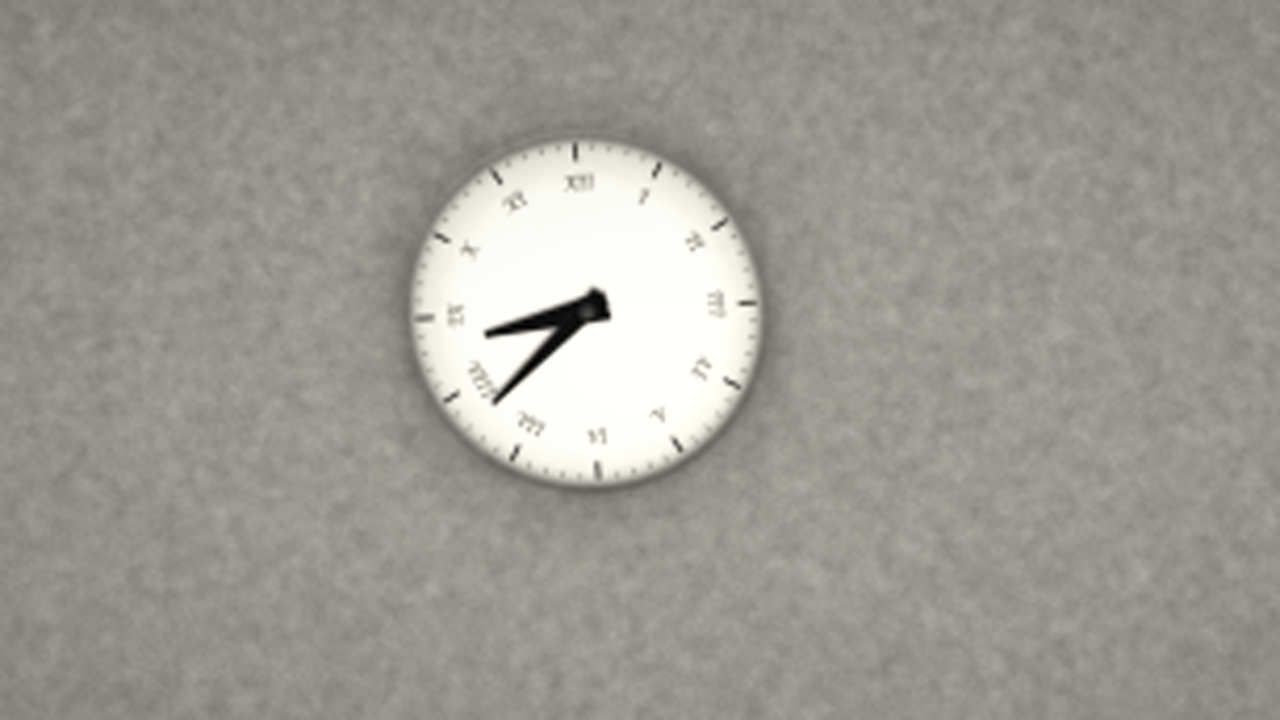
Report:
8,38
